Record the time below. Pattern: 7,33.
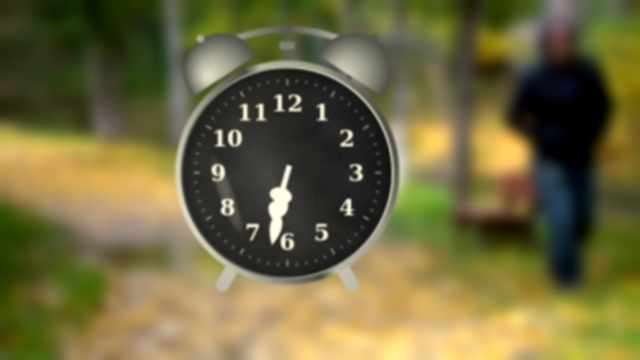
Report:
6,32
